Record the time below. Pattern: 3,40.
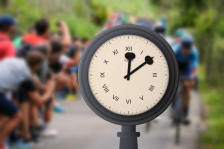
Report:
12,09
